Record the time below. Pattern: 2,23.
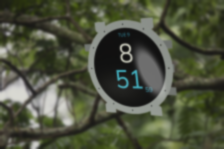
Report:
8,51
